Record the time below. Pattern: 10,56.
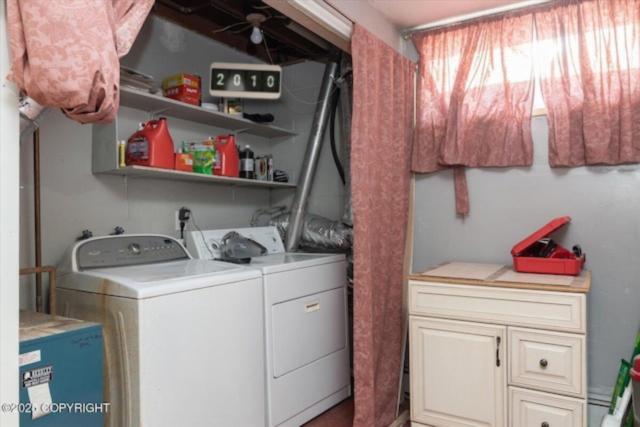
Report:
20,10
